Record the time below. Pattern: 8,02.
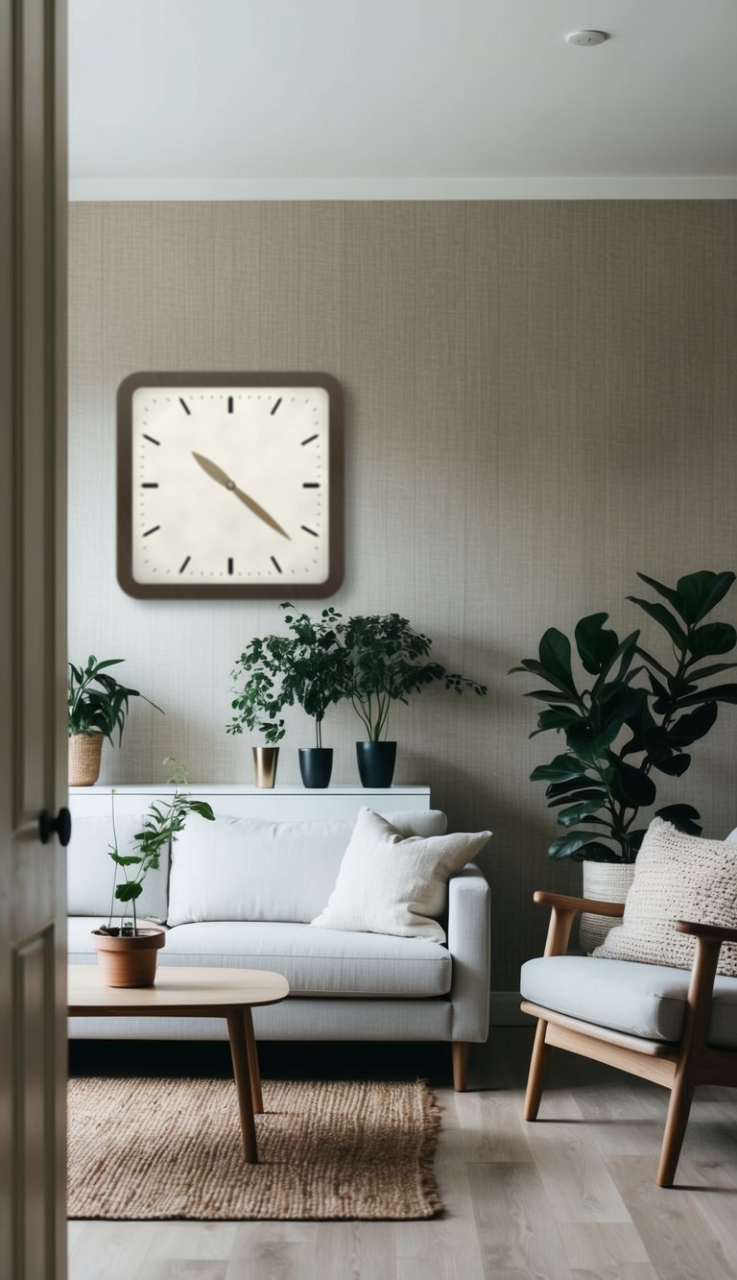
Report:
10,22
